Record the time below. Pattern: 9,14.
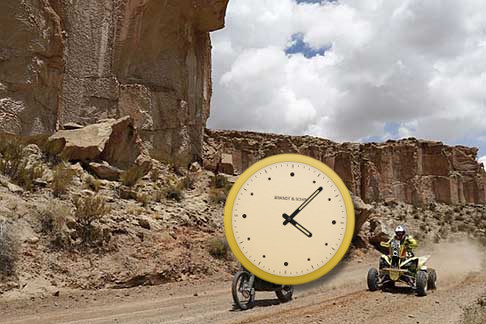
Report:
4,07
